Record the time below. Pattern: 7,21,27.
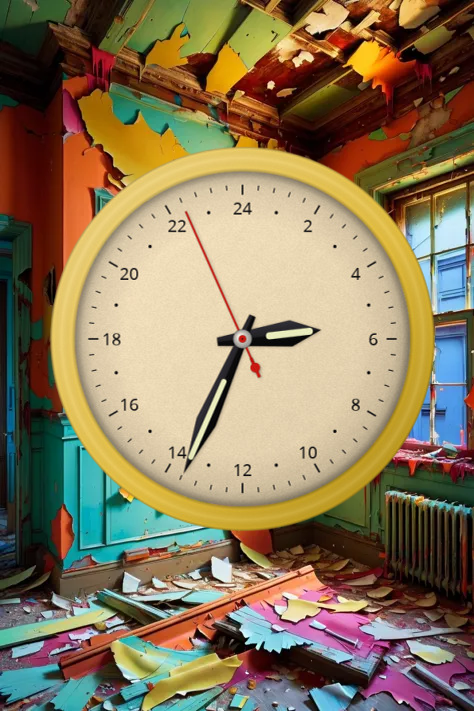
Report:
5,33,56
